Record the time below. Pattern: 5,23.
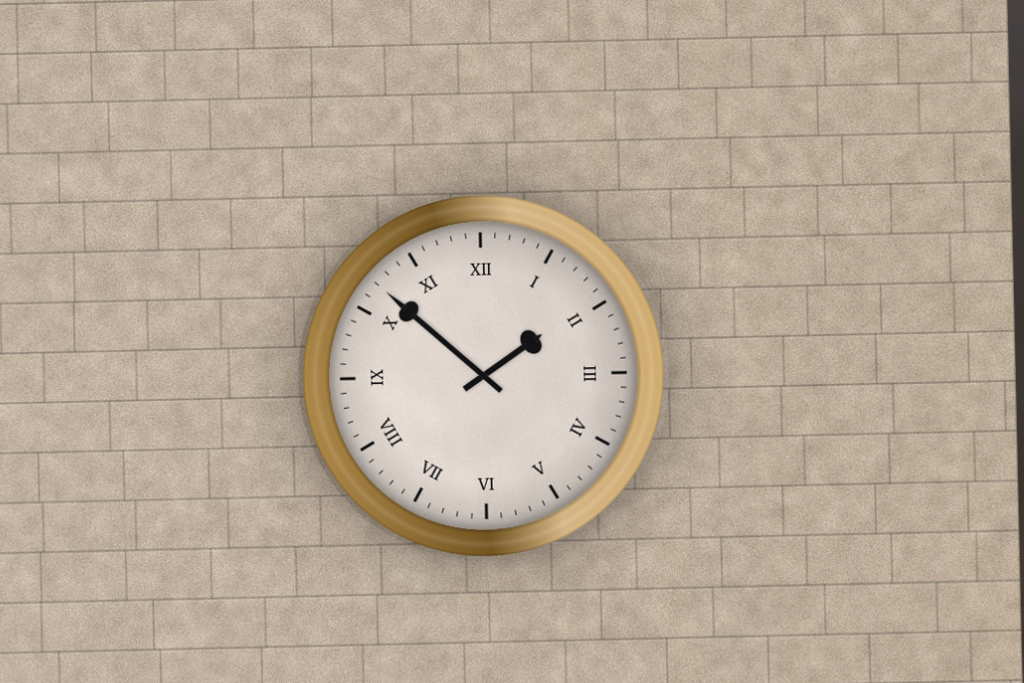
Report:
1,52
